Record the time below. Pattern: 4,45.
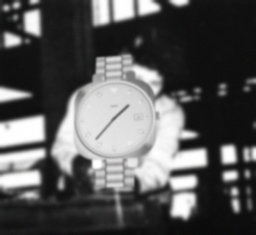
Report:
1,37
